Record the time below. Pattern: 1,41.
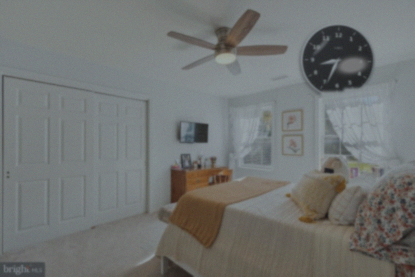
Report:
8,34
